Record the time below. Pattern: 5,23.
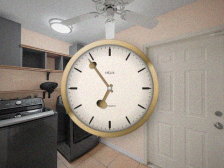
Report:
6,54
